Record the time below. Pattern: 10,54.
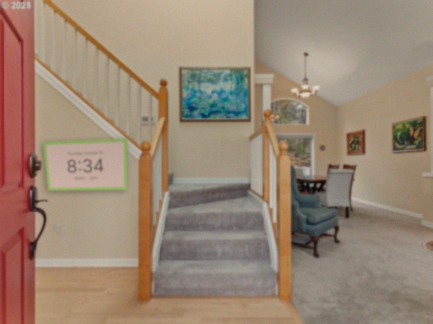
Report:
8,34
